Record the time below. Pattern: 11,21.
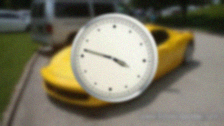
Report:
3,47
